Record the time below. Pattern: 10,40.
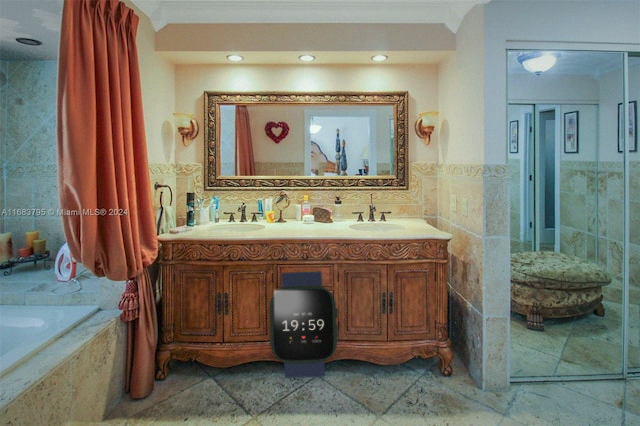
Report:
19,59
